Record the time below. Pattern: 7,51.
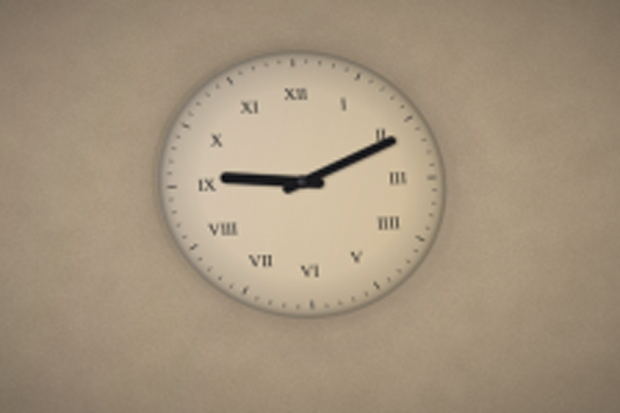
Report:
9,11
